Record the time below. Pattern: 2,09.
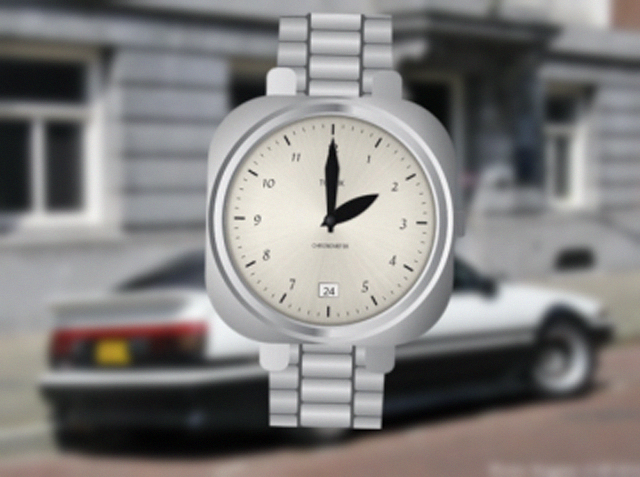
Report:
2,00
